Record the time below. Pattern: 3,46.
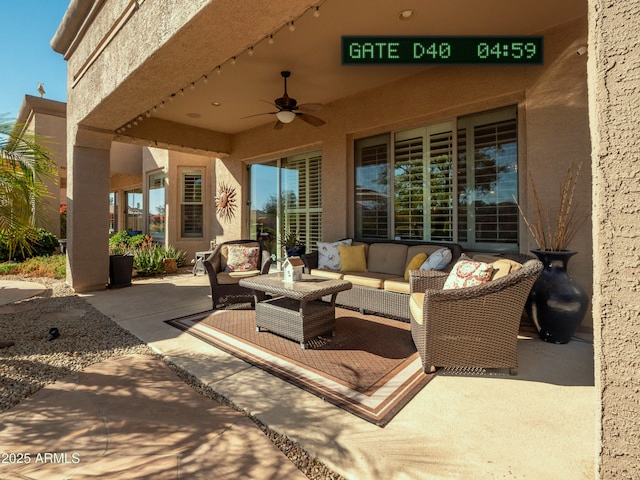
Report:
4,59
